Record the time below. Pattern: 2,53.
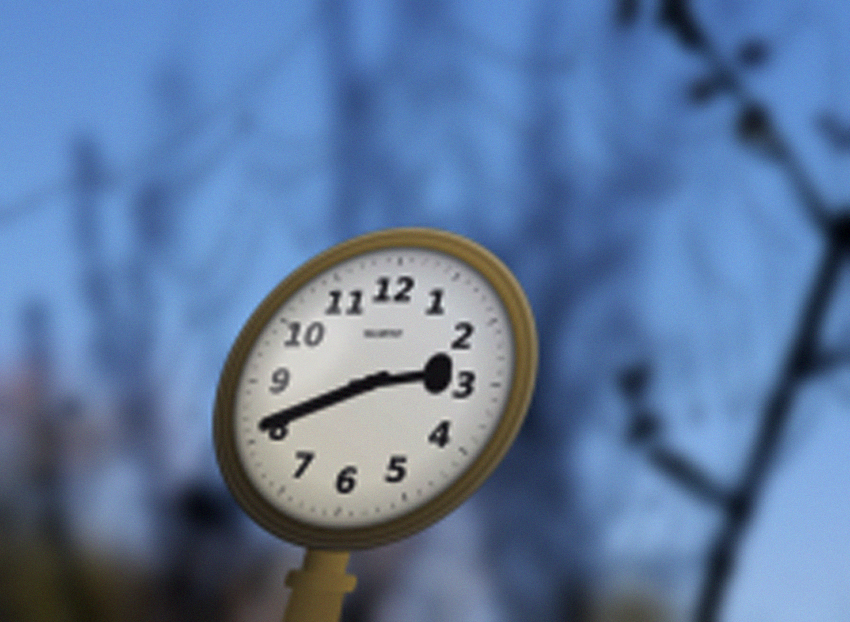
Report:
2,41
